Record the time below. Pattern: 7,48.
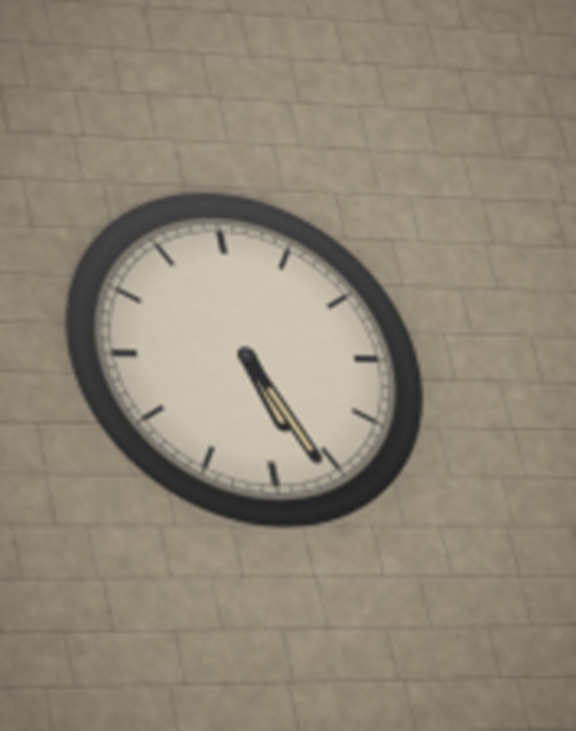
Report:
5,26
